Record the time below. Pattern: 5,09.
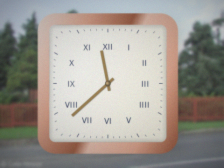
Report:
11,38
